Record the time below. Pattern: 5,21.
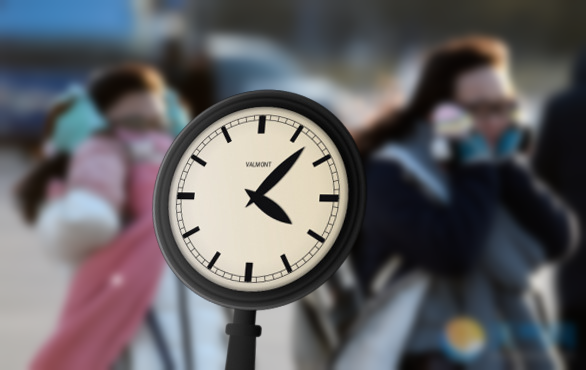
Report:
4,07
